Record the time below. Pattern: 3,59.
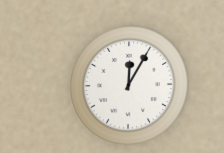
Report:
12,05
